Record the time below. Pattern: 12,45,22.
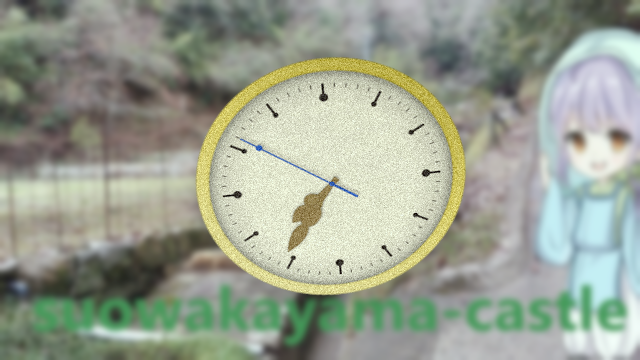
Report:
7,35,51
